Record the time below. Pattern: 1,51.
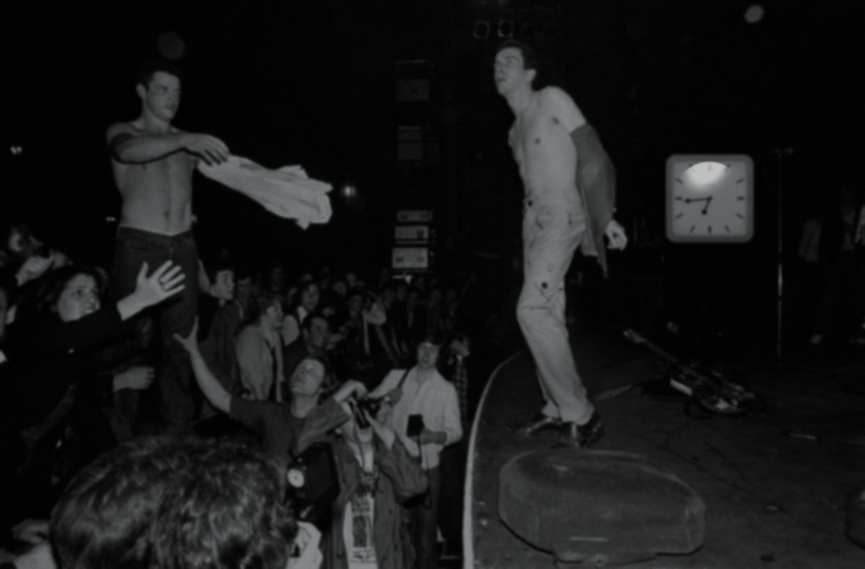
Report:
6,44
